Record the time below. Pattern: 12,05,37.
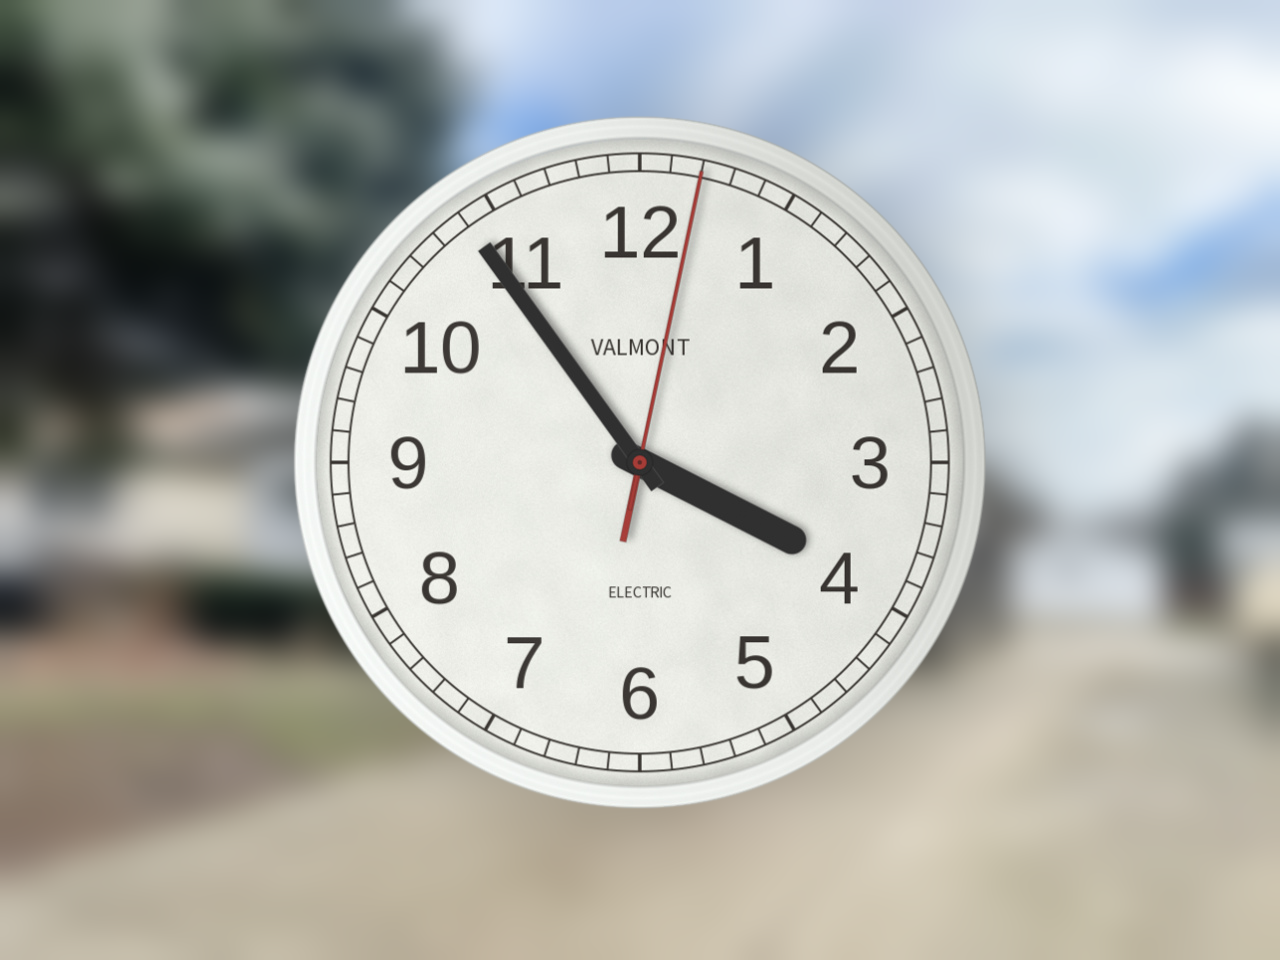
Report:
3,54,02
